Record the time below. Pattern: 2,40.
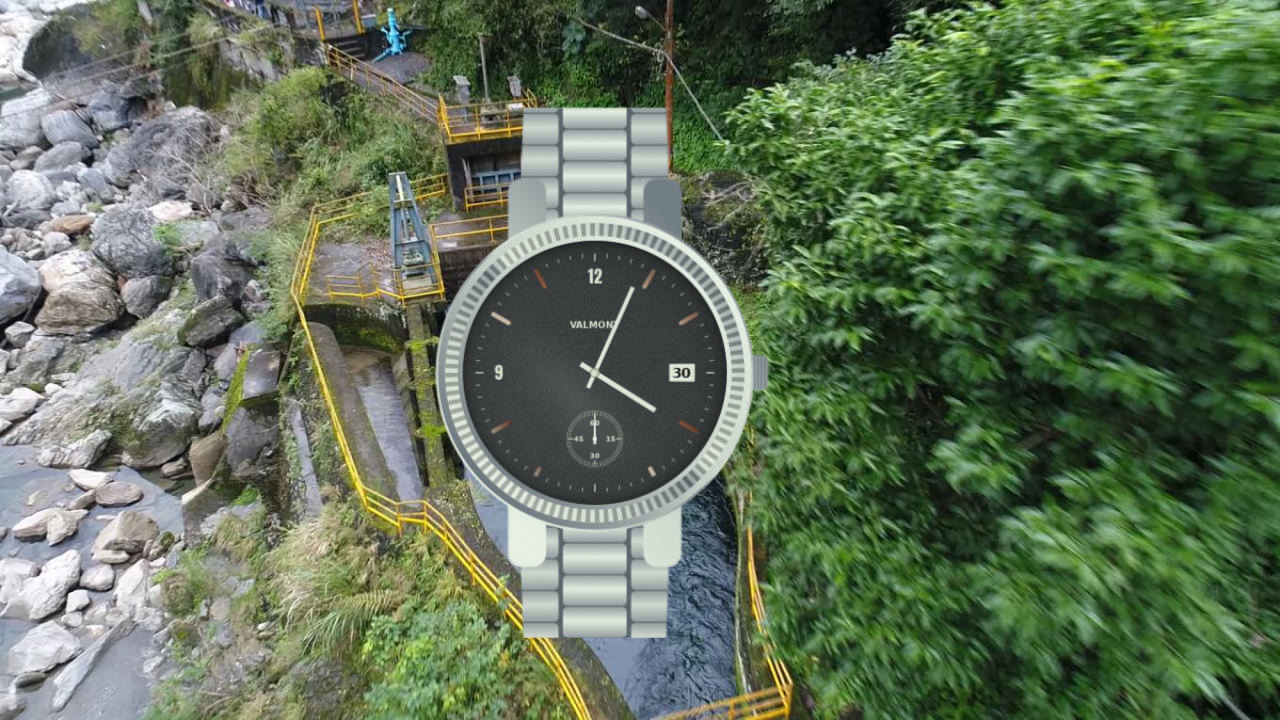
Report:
4,04
